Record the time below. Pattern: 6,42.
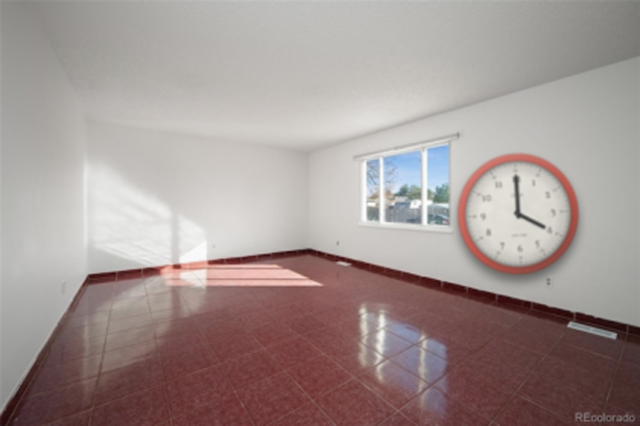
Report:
4,00
